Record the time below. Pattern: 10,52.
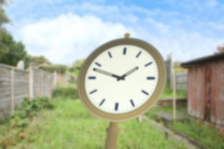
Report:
1,48
